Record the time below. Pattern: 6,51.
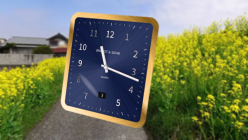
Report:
11,17
